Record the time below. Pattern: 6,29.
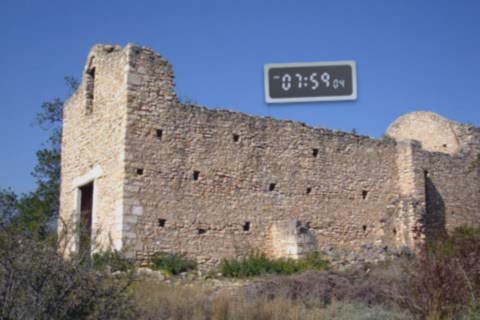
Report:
7,59
